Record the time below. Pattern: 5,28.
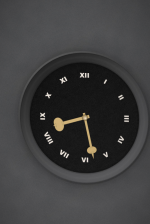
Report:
8,28
